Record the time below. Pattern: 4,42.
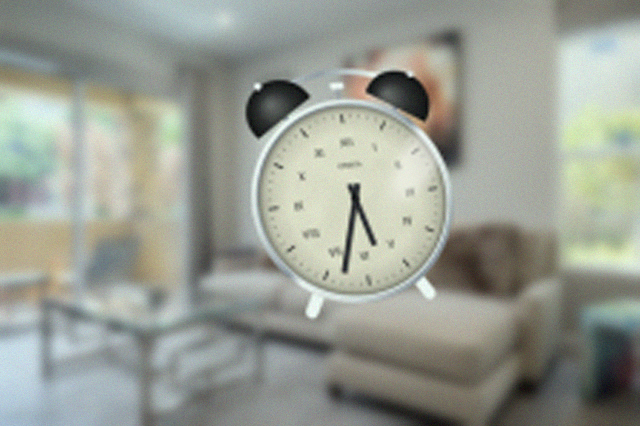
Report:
5,33
